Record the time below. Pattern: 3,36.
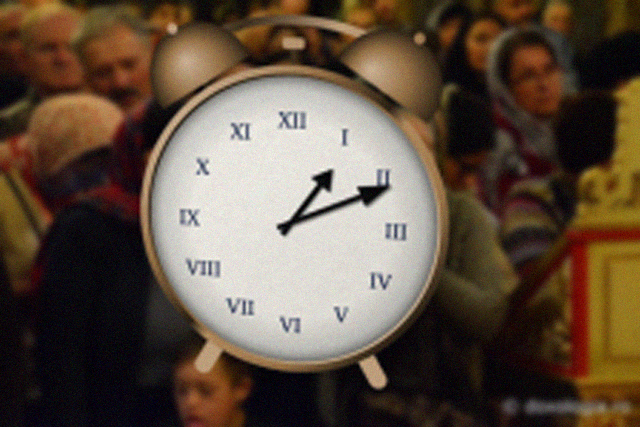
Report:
1,11
